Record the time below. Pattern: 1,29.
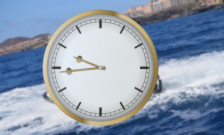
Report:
9,44
